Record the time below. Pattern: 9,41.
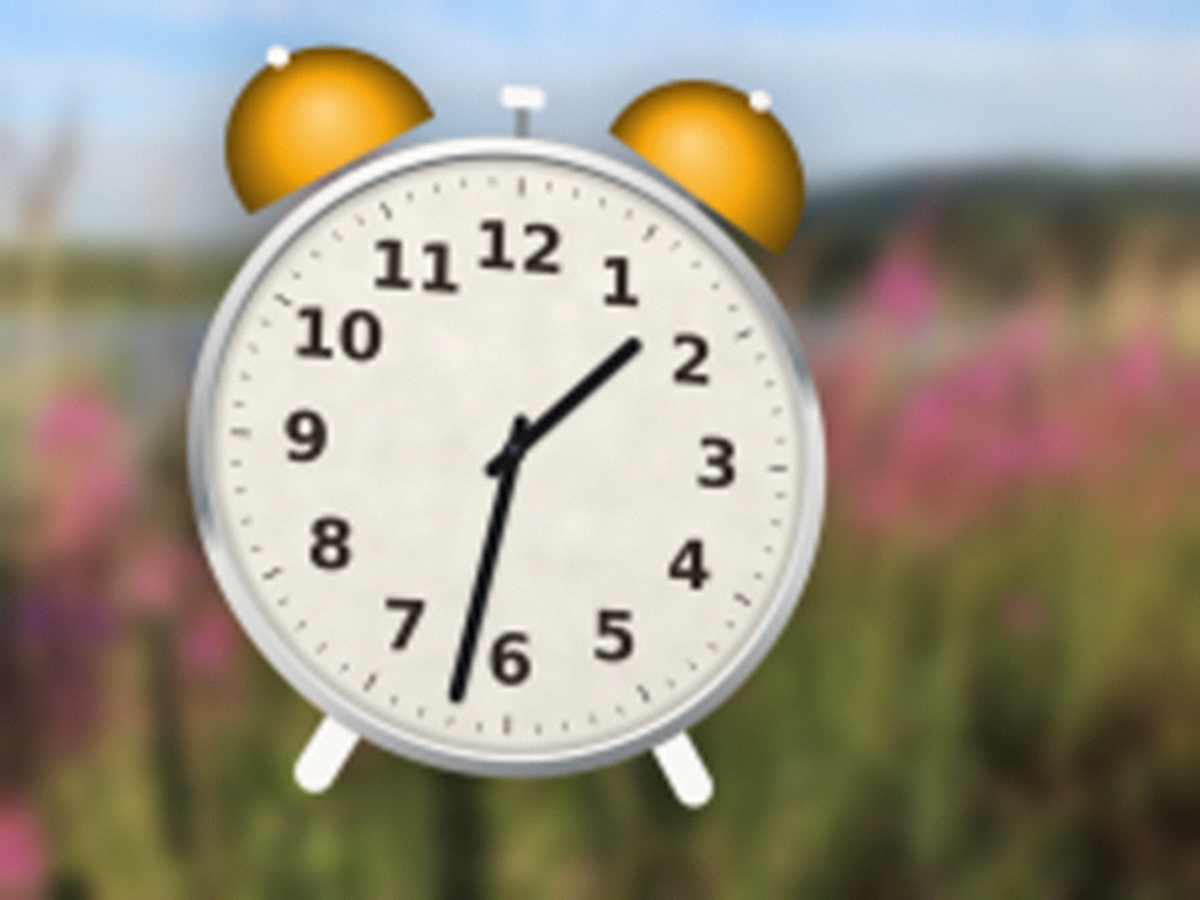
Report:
1,32
